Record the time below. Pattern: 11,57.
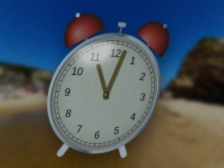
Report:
11,02
